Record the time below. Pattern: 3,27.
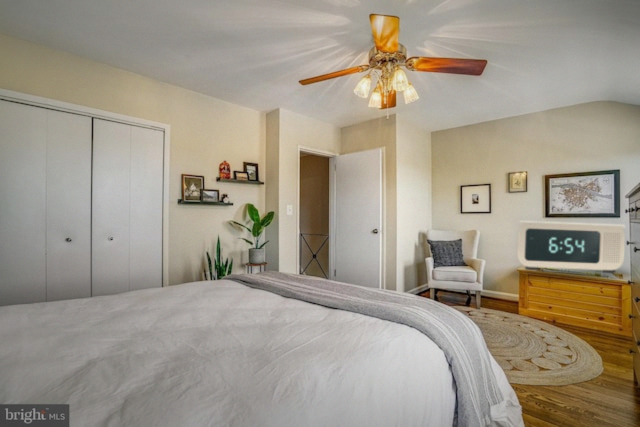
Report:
6,54
